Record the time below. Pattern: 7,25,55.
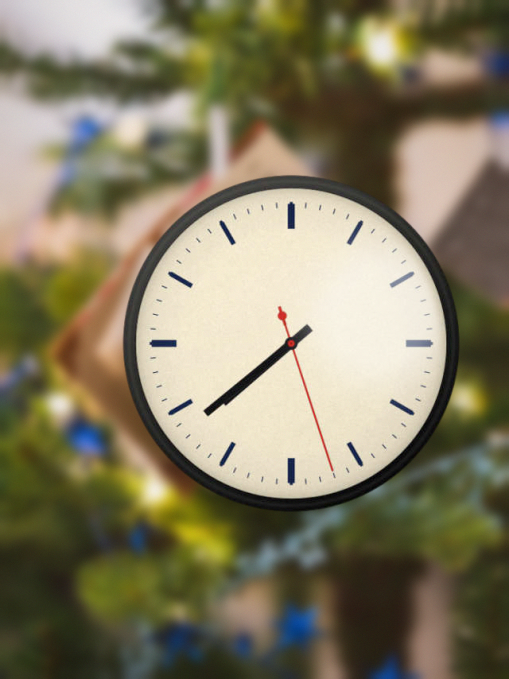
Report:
7,38,27
